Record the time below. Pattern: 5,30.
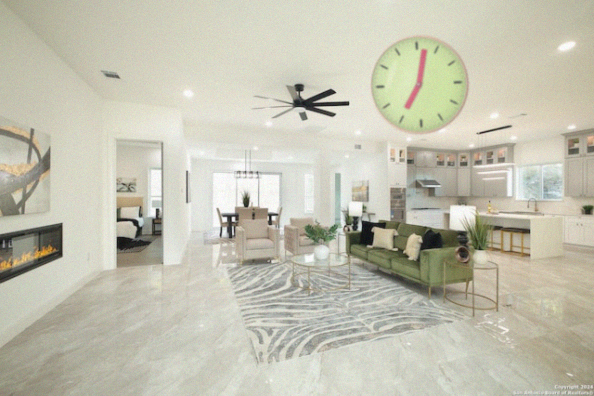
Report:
7,02
